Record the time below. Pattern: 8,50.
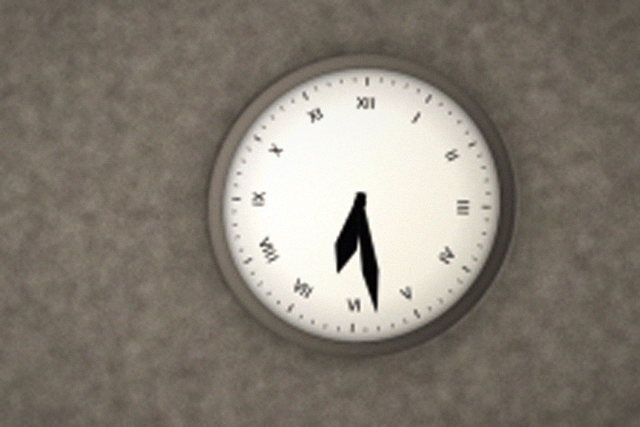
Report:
6,28
